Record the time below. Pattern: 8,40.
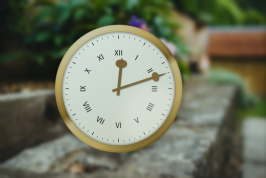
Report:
12,12
